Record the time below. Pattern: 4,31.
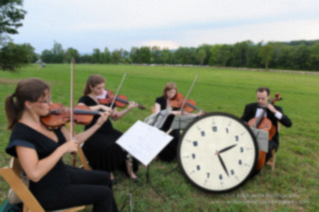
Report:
2,27
